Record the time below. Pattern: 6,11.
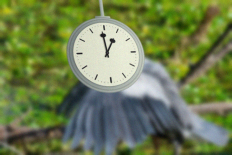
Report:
12,59
